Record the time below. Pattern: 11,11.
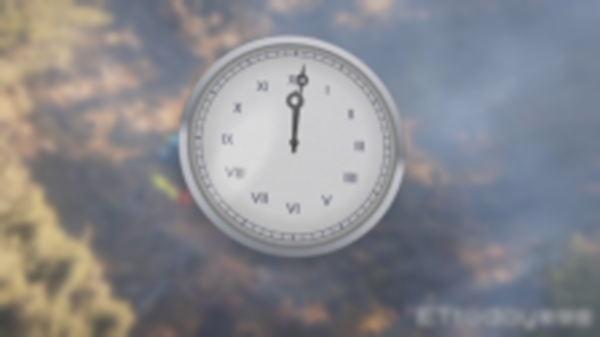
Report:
12,01
